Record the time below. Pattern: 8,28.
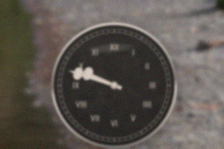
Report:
9,48
